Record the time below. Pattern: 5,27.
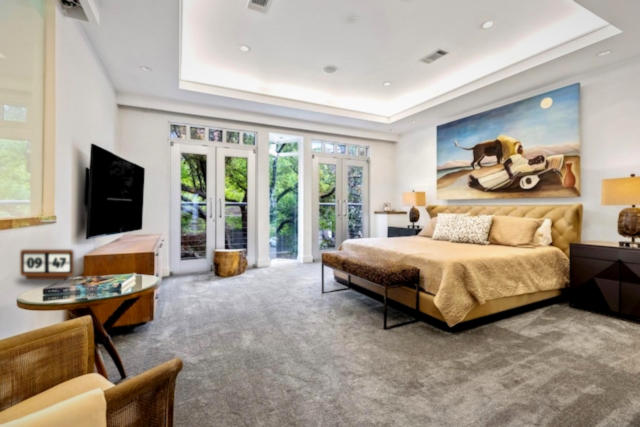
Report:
9,47
